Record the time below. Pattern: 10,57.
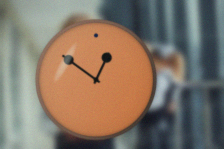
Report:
12,51
